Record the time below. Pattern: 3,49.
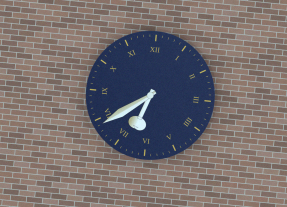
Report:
6,39
